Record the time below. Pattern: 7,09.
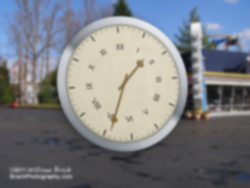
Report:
1,34
